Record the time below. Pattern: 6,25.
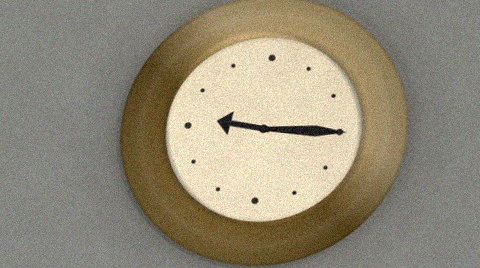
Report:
9,15
